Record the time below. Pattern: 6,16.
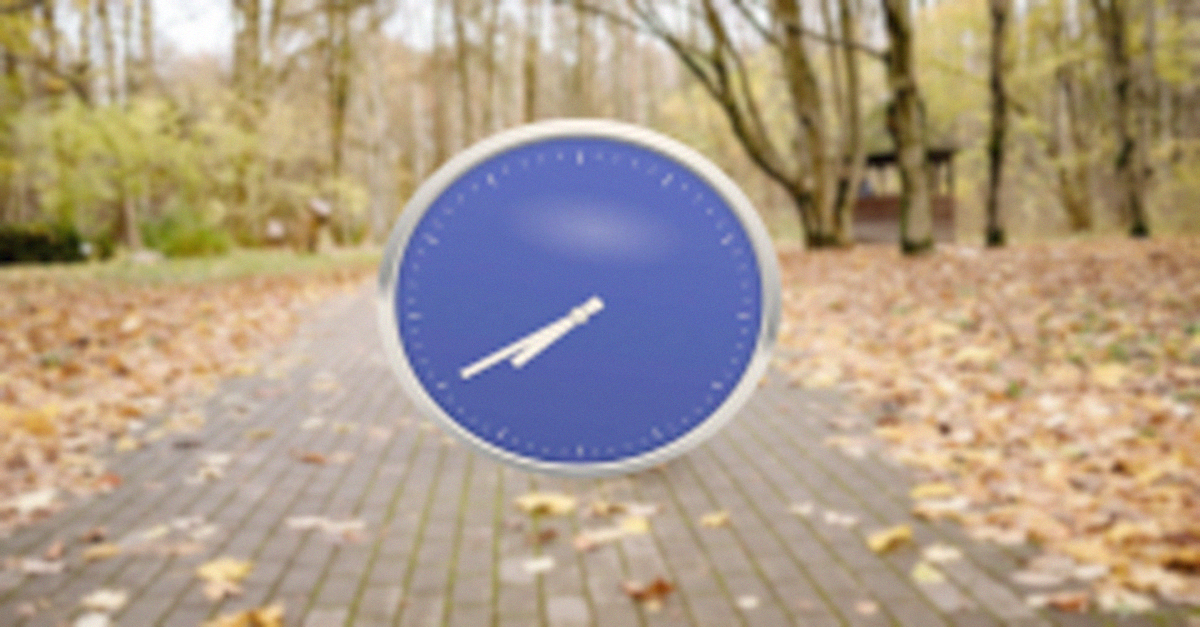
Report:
7,40
